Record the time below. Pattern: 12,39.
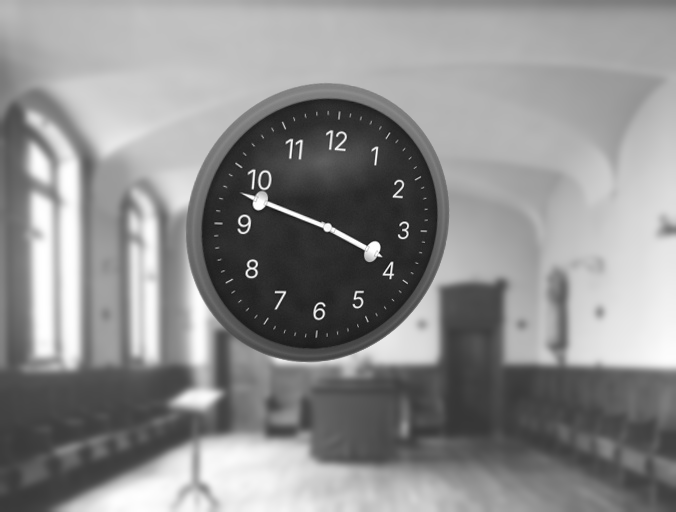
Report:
3,48
